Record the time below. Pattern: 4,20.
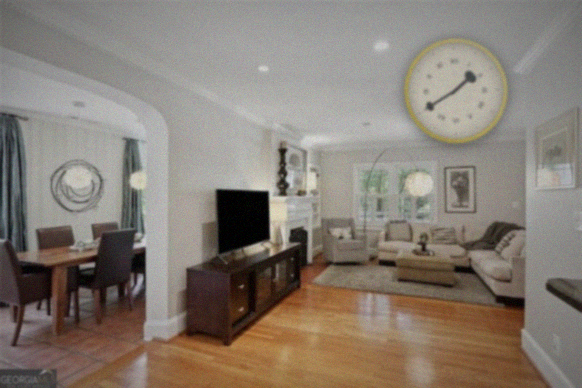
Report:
1,40
